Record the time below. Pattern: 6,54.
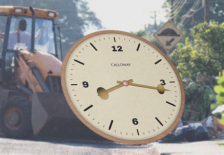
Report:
8,17
